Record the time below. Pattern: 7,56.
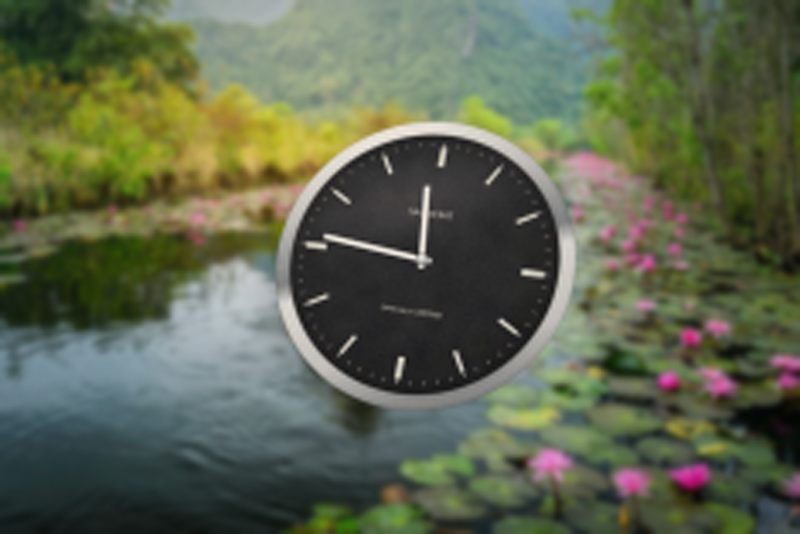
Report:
11,46
